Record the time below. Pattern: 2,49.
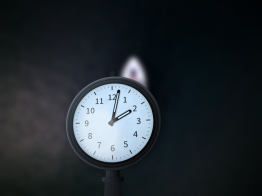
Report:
2,02
